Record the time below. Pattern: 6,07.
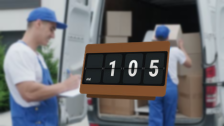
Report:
1,05
